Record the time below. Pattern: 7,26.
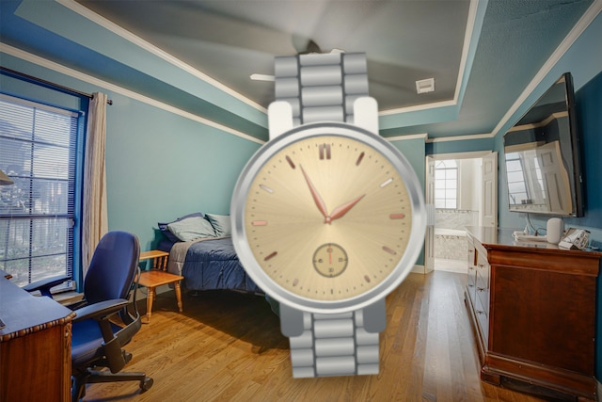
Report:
1,56
